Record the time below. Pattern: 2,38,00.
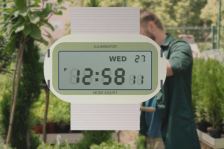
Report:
12,58,11
